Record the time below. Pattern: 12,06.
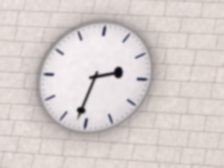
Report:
2,32
